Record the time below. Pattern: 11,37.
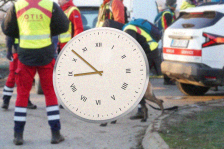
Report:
8,52
